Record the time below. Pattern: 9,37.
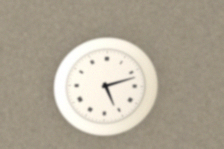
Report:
5,12
